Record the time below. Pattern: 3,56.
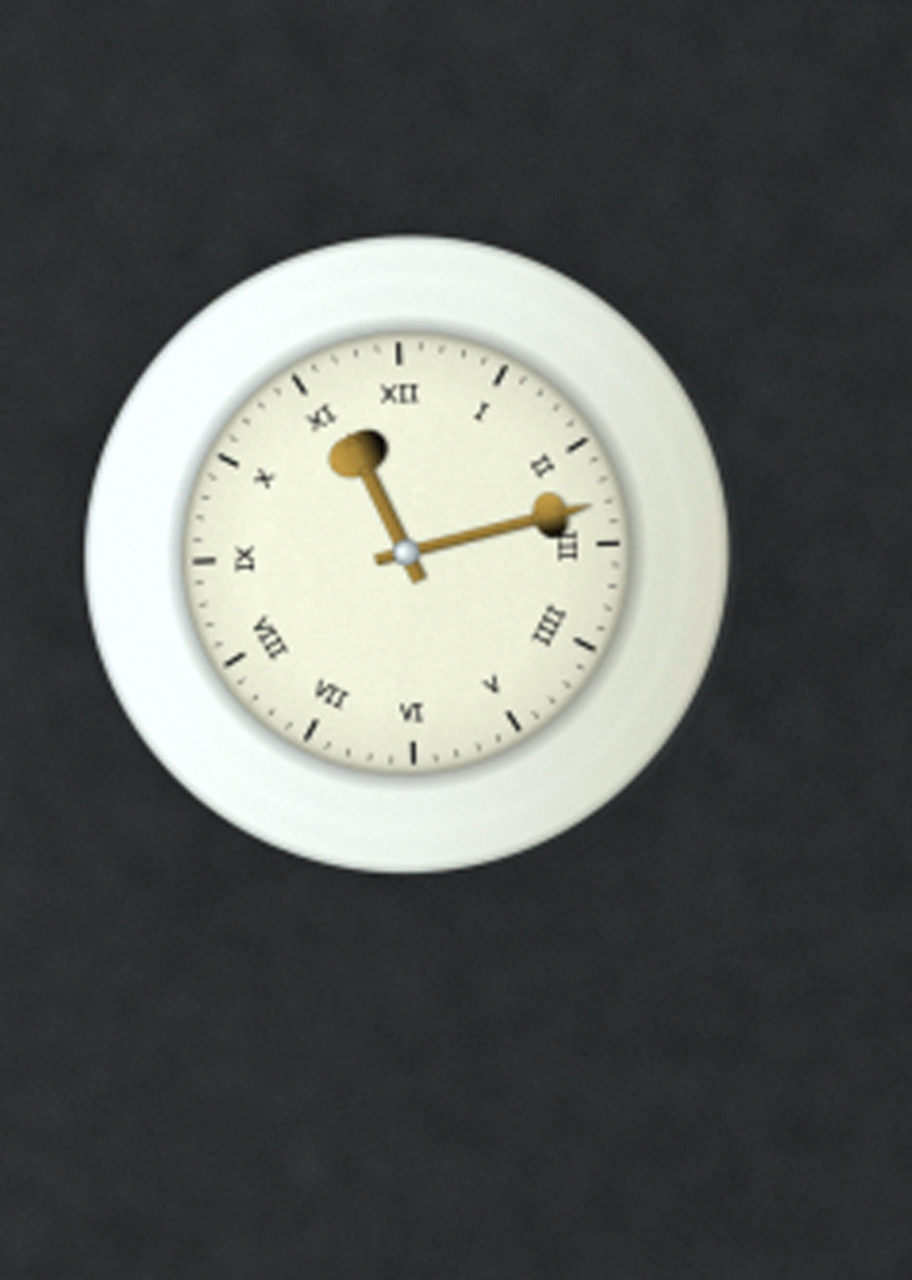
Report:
11,13
